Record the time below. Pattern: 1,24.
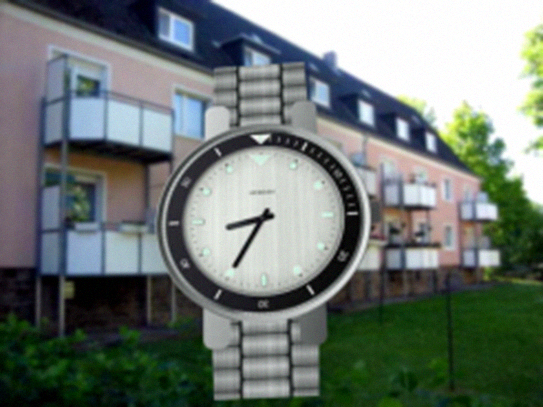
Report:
8,35
